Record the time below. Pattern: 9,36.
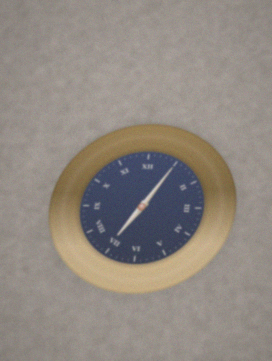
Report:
7,05
